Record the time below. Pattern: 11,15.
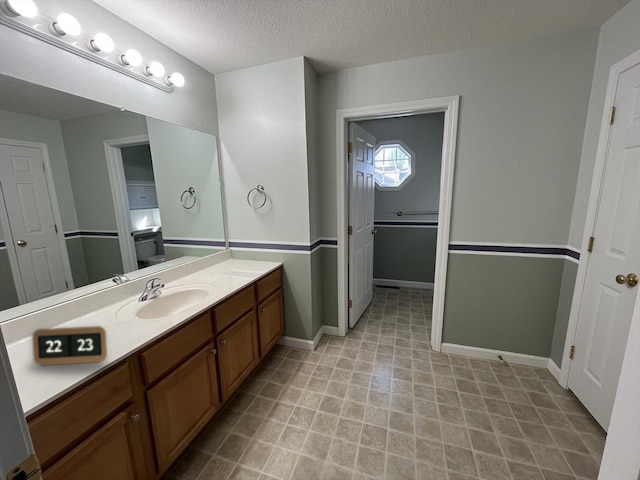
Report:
22,23
